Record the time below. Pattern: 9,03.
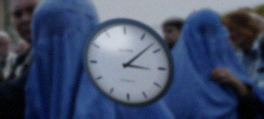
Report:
3,08
